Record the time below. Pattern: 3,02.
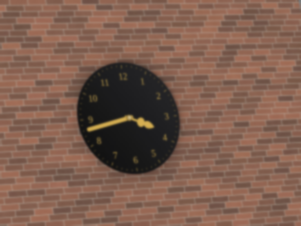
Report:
3,43
